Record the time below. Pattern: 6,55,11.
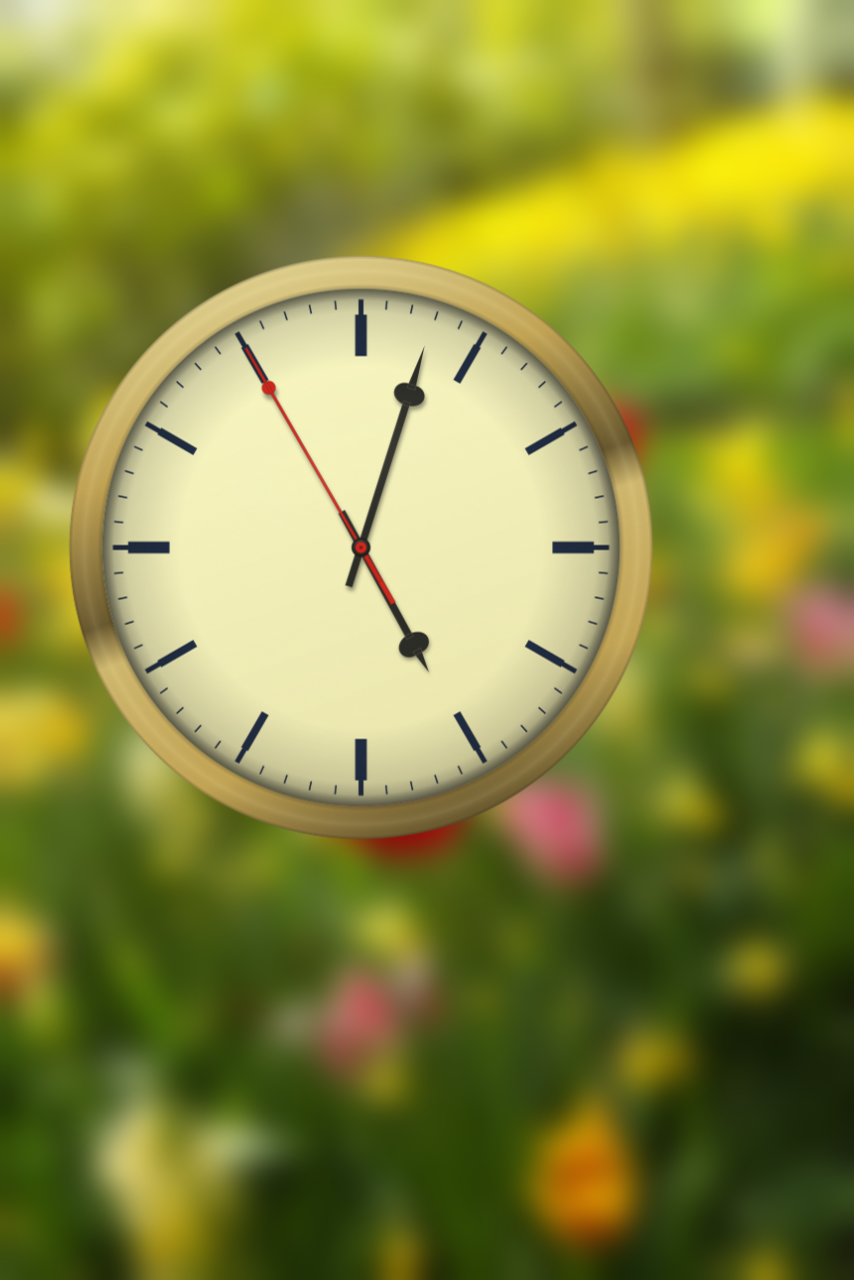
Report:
5,02,55
